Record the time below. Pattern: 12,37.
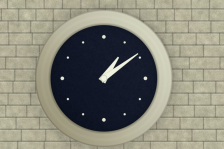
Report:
1,09
